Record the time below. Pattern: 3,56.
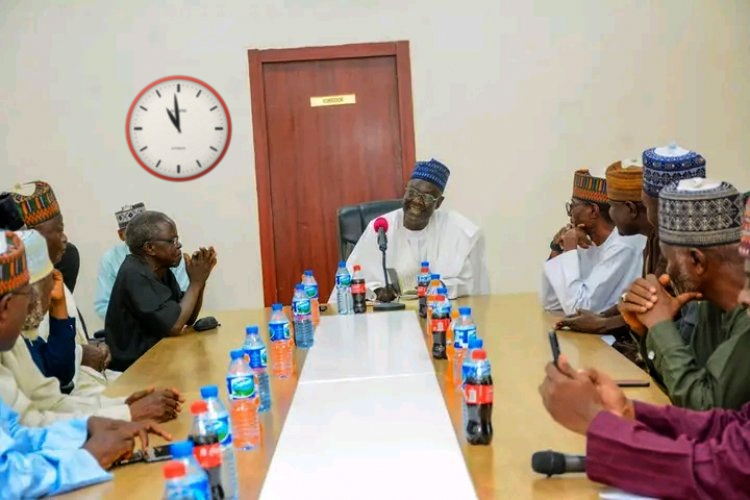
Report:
10,59
